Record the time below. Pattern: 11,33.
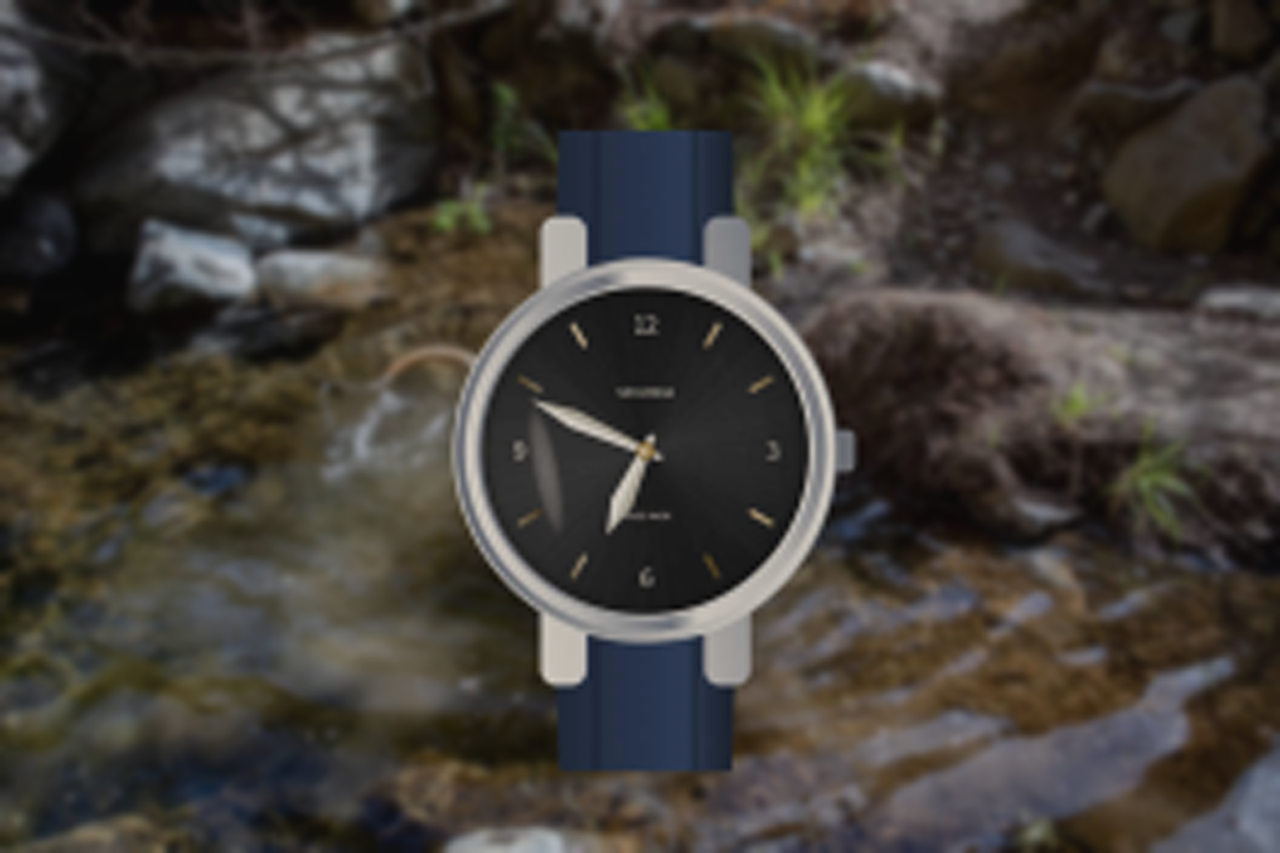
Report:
6,49
